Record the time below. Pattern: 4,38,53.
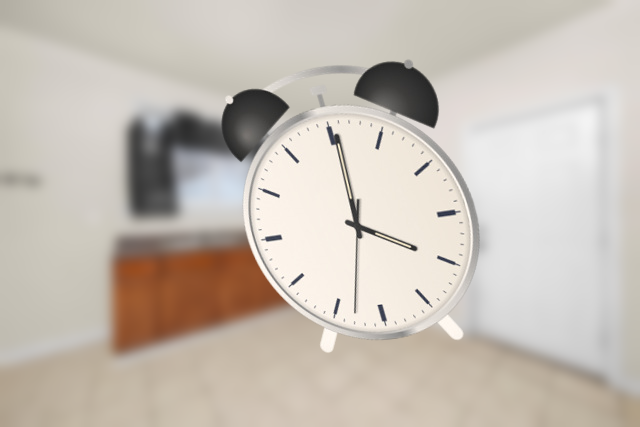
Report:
4,00,33
